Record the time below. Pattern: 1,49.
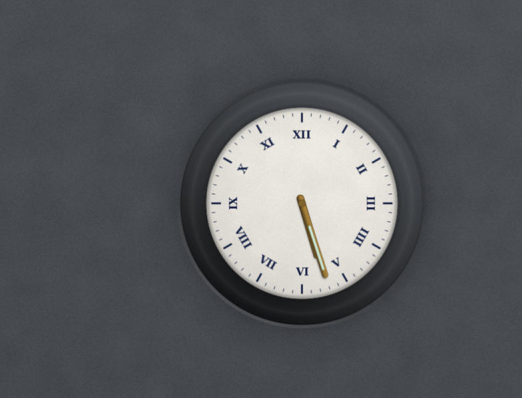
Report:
5,27
